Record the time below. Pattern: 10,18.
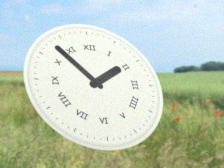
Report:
1,53
